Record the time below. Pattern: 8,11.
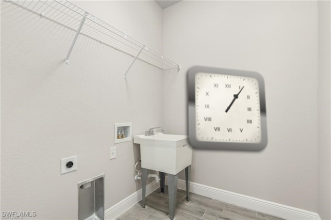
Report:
1,06
